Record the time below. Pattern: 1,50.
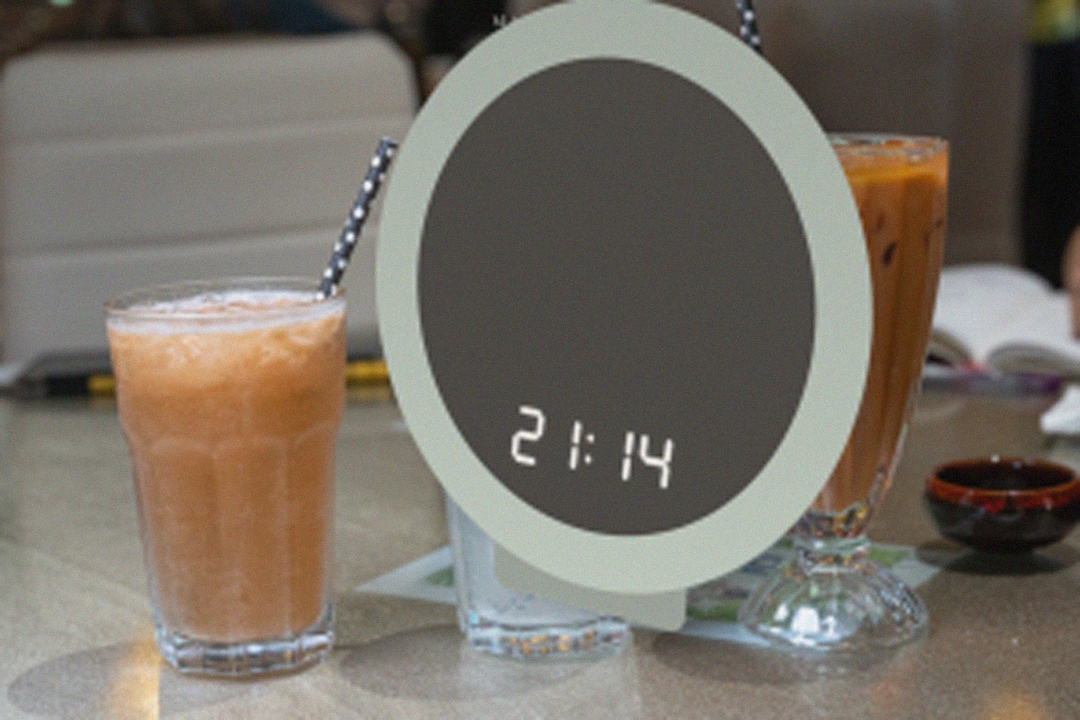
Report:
21,14
